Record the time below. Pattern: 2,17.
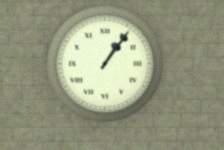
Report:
1,06
